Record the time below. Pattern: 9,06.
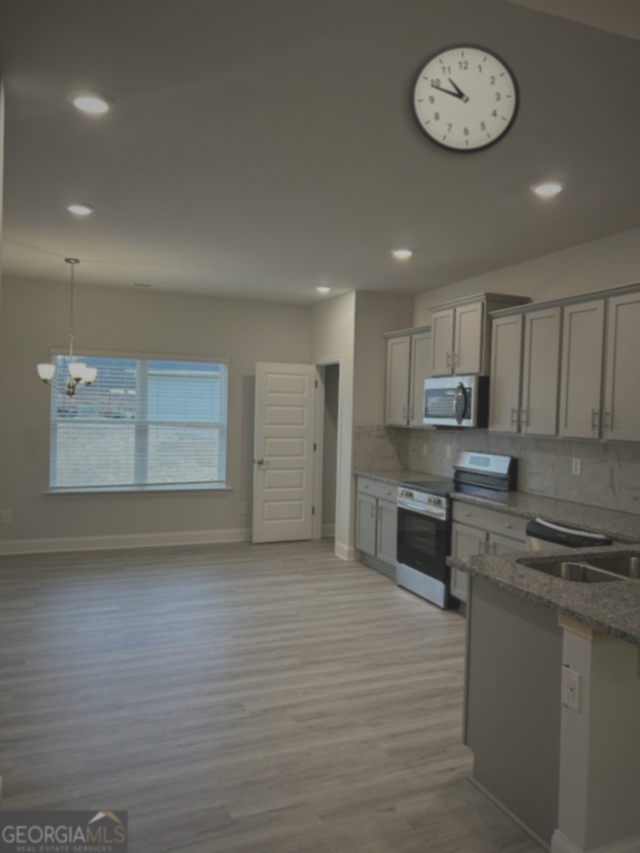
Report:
10,49
